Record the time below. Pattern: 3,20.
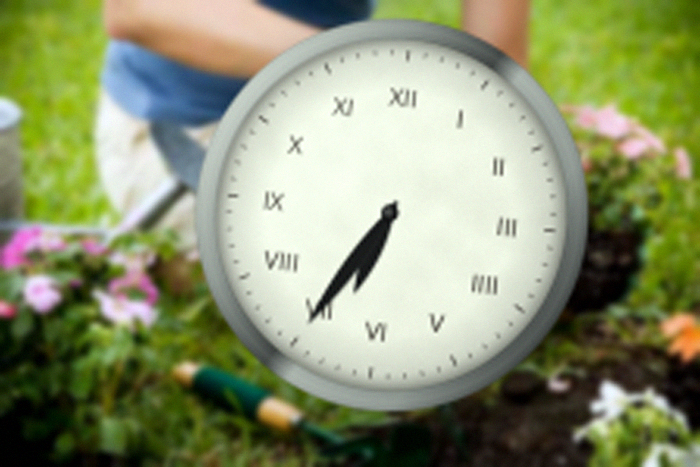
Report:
6,35
